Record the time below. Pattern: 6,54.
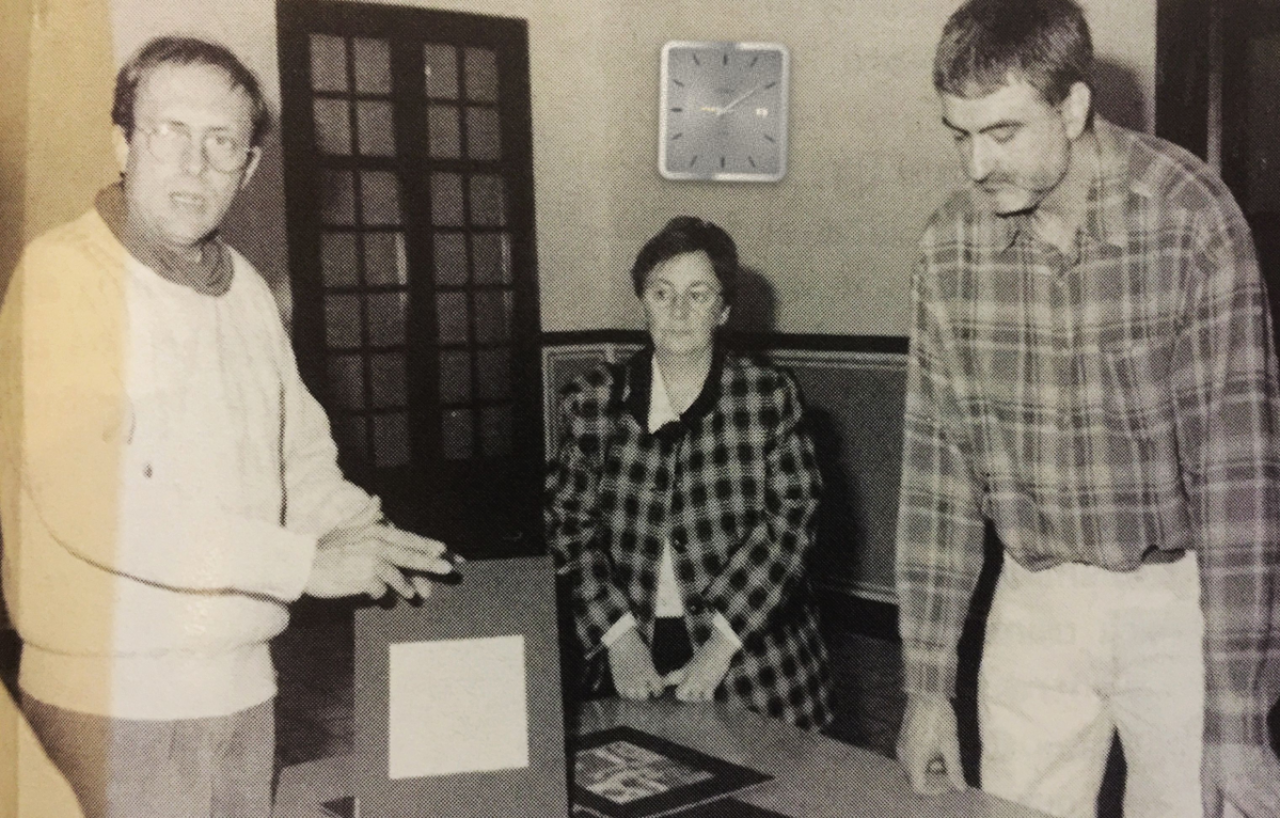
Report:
9,09
